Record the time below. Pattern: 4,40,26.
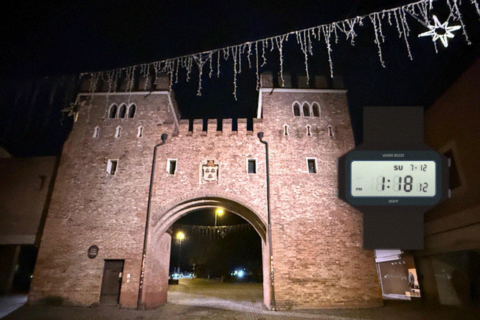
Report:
1,18,12
